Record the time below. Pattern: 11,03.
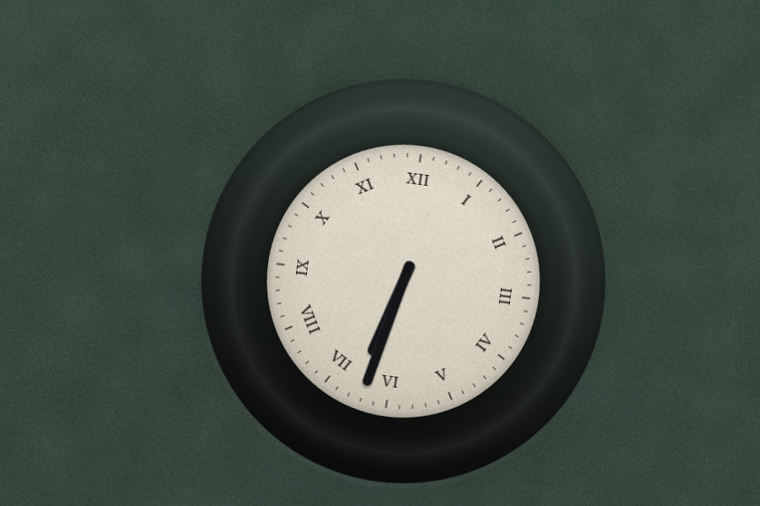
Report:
6,32
